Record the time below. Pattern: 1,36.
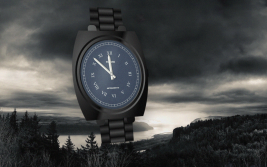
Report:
11,52
